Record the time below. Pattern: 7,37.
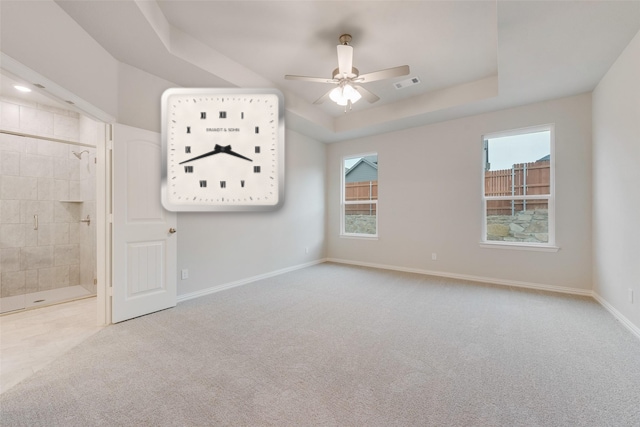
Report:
3,42
